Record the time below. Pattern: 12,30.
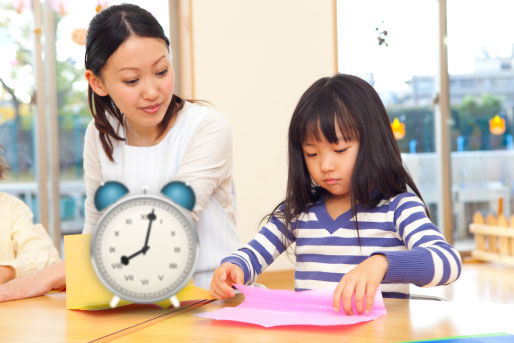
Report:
8,02
